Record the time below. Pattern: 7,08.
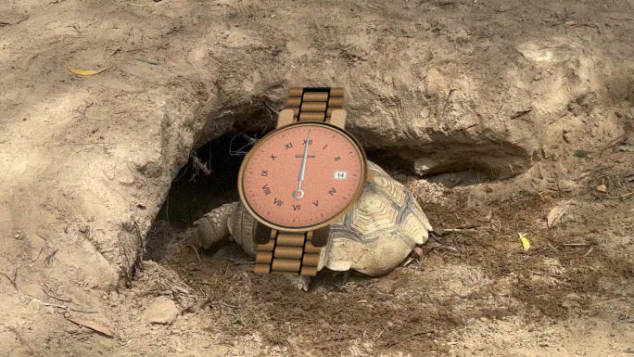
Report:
6,00
